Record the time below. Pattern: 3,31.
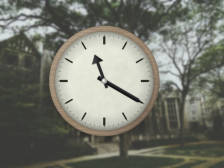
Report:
11,20
